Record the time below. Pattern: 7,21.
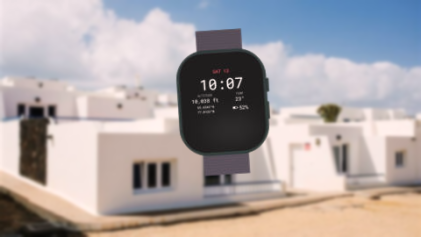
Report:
10,07
